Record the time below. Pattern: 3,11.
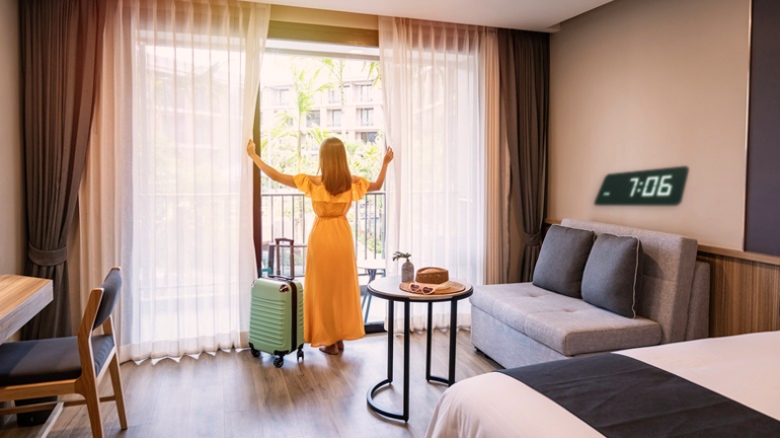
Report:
7,06
